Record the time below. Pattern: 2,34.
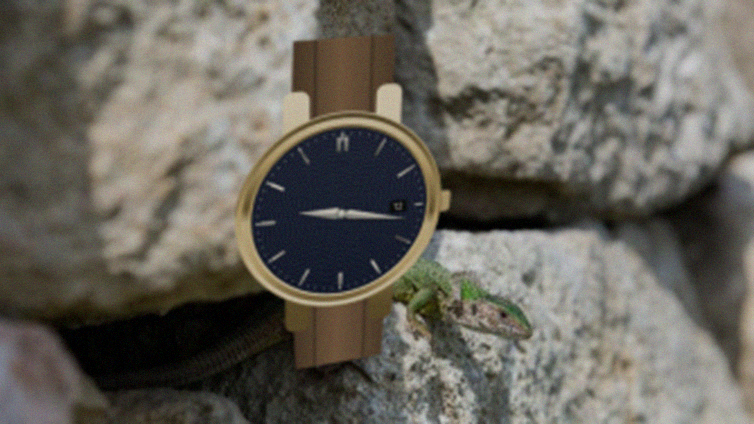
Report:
9,17
